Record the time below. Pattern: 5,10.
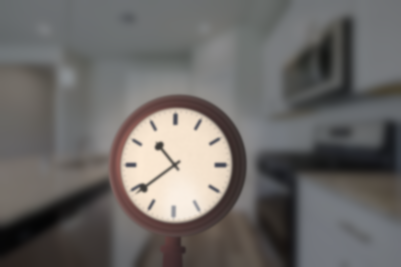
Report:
10,39
